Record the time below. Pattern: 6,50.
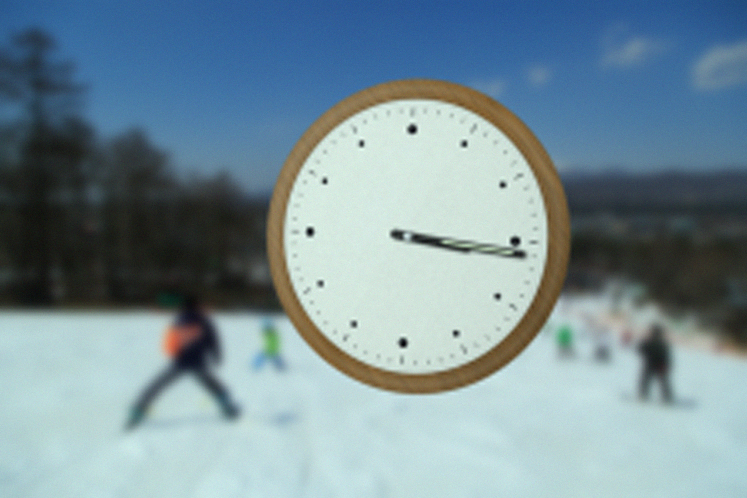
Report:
3,16
